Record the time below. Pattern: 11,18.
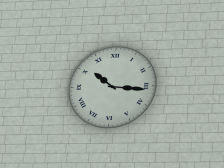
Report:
10,16
